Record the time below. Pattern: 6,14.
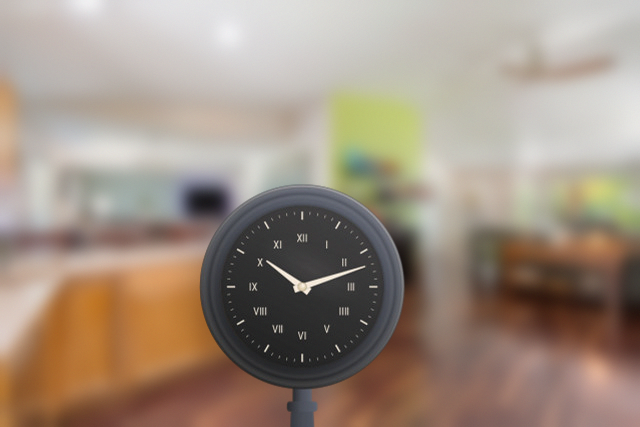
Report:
10,12
